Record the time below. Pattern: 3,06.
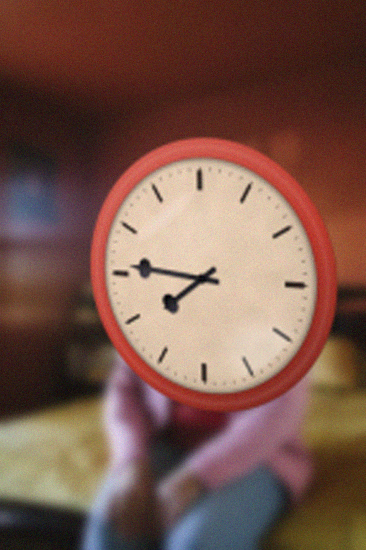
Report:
7,46
